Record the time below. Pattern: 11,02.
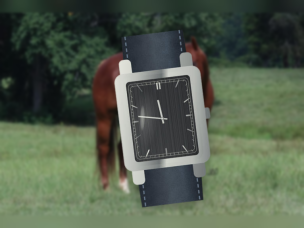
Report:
11,47
